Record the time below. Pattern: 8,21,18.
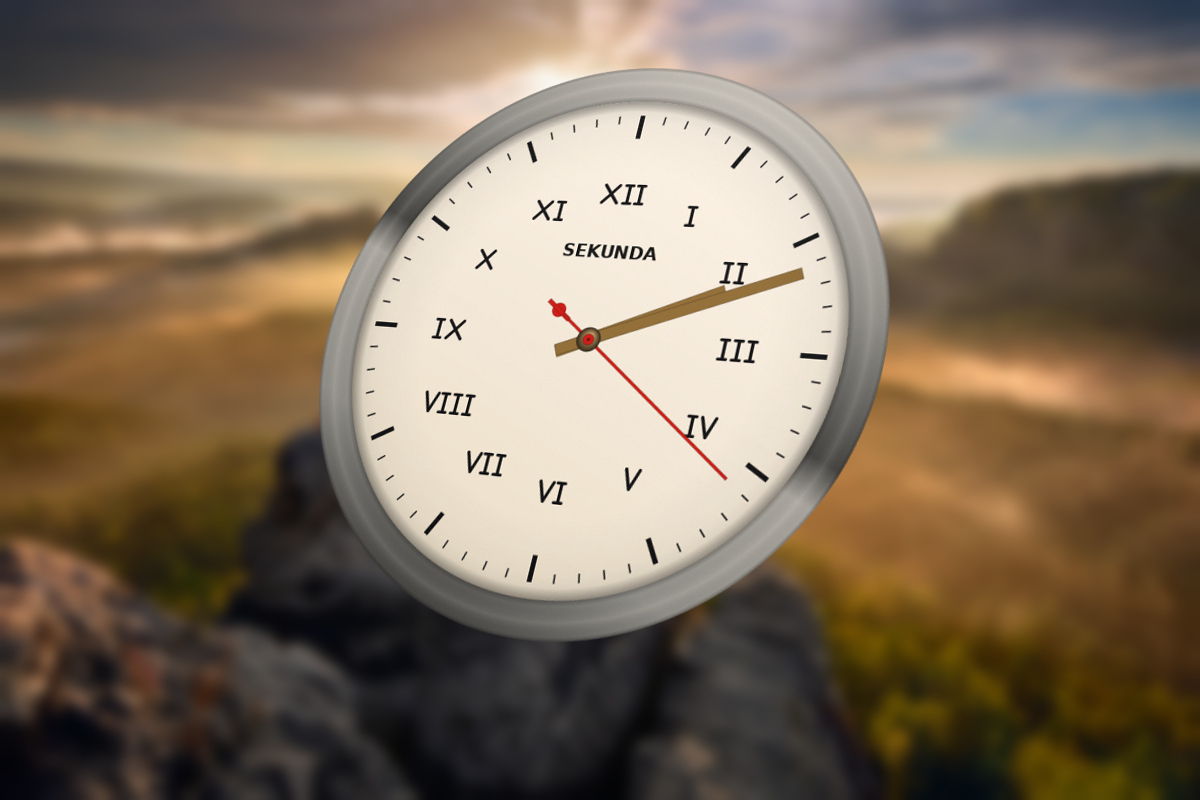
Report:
2,11,21
